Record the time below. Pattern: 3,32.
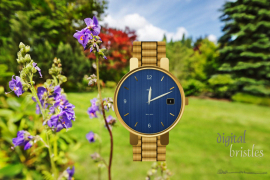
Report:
12,11
